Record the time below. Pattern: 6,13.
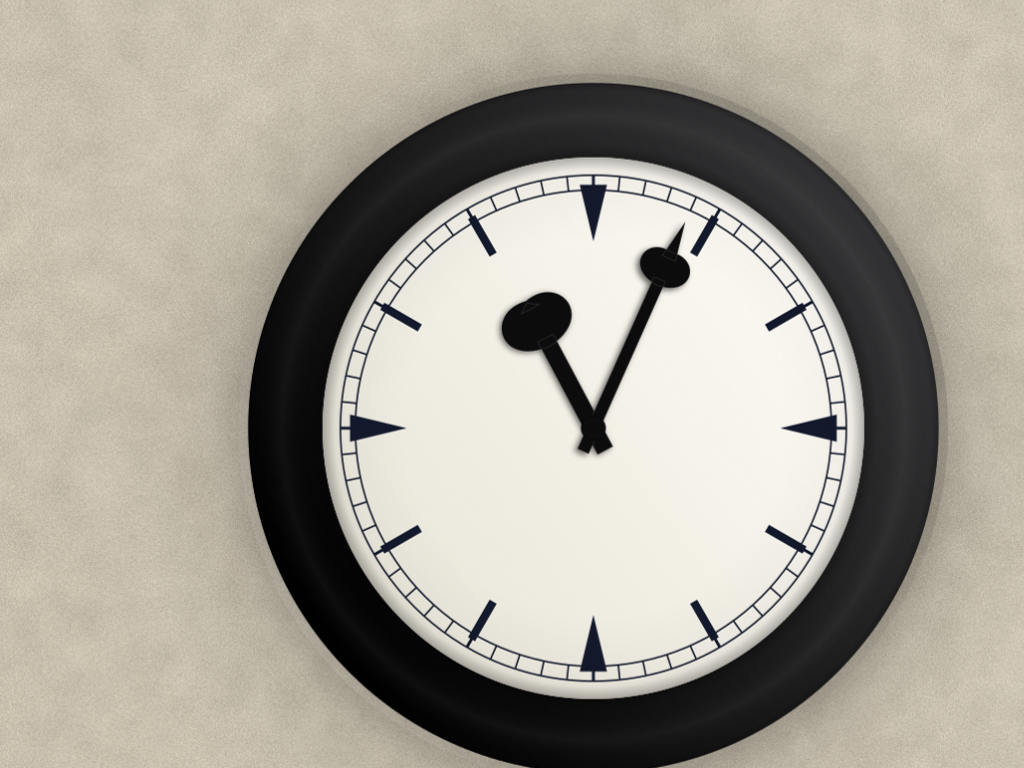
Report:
11,04
